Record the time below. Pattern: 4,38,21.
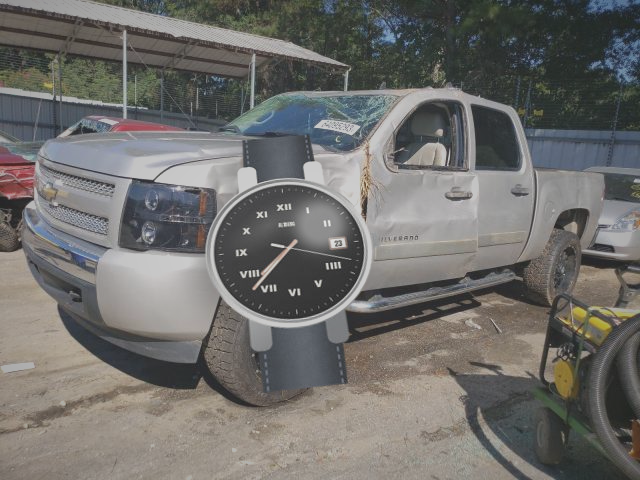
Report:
7,37,18
